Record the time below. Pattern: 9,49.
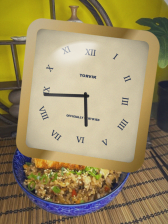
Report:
5,44
